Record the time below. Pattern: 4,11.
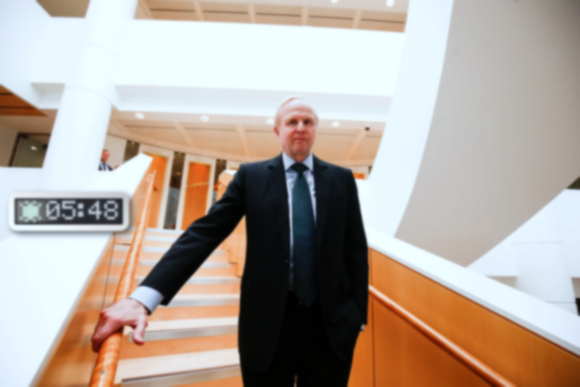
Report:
5,48
